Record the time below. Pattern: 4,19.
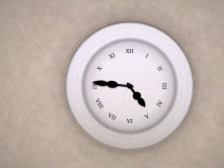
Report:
4,46
